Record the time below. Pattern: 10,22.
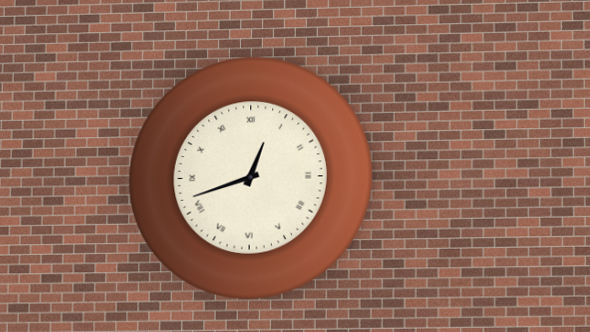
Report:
12,42
